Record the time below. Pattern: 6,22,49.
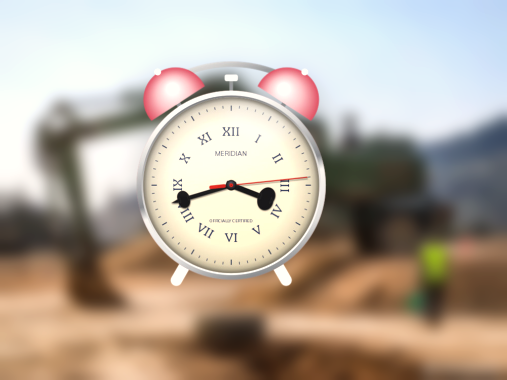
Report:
3,42,14
